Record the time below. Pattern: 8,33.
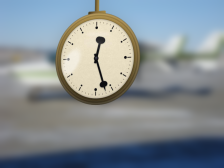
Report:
12,27
